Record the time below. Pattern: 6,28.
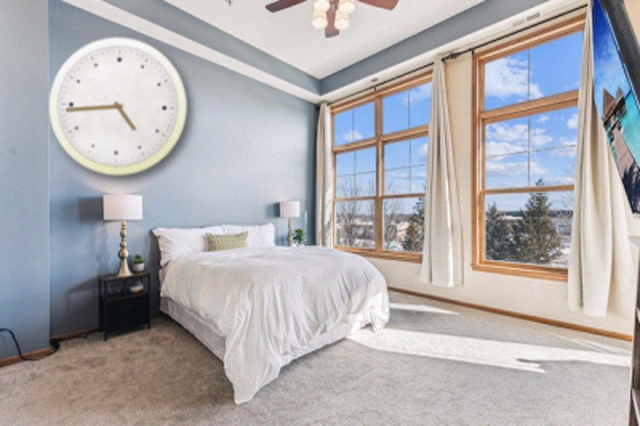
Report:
4,44
